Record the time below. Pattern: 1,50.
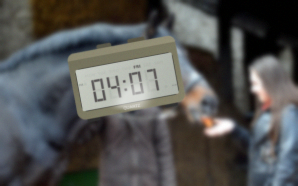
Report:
4,07
